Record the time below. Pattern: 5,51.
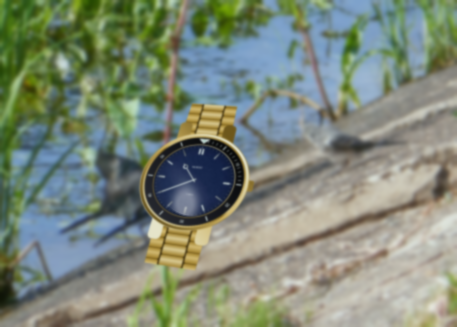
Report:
10,40
